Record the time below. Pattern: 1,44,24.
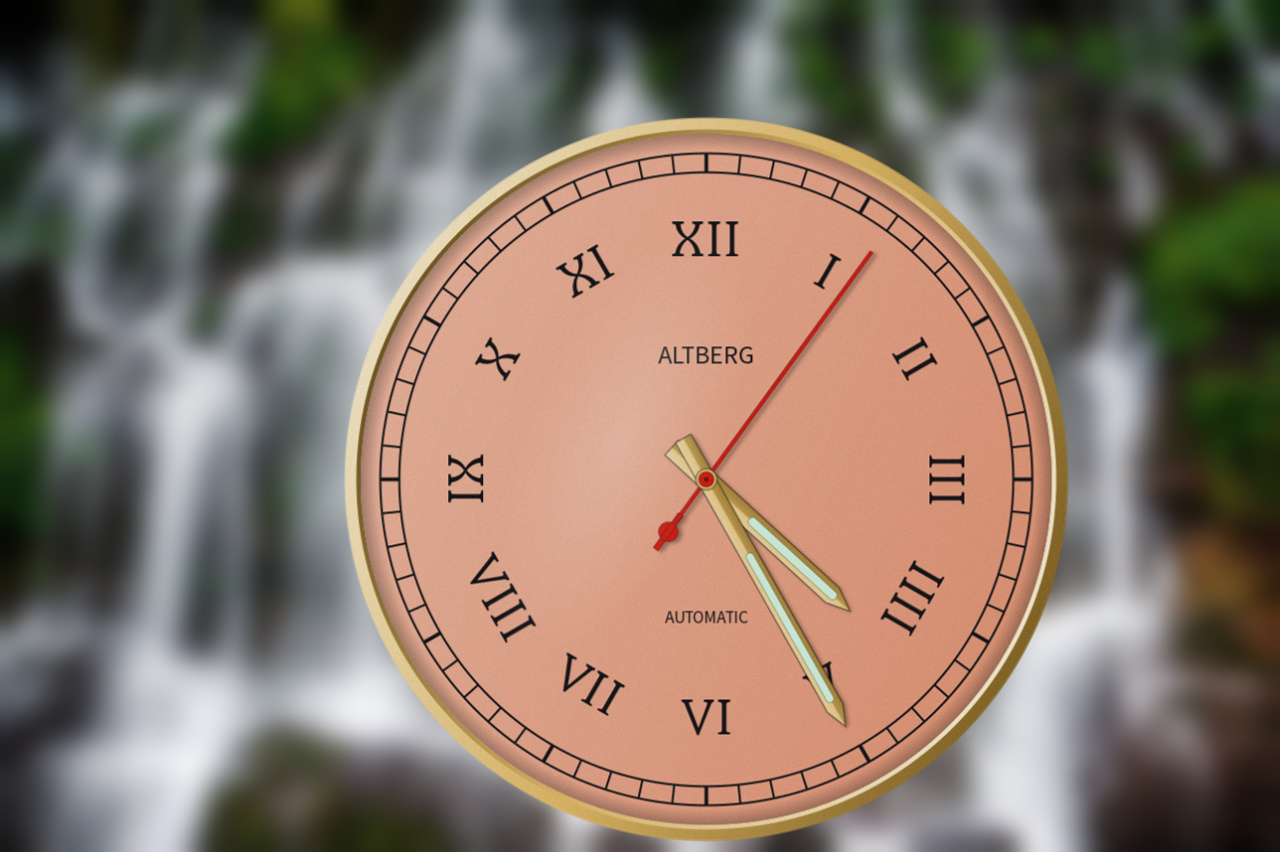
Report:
4,25,06
